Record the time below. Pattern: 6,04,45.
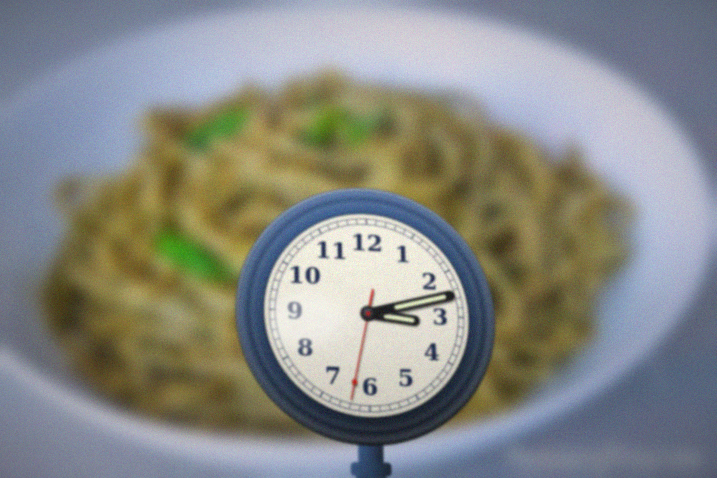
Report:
3,12,32
